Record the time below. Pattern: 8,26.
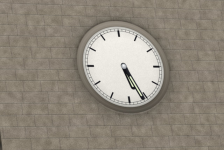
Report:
5,26
